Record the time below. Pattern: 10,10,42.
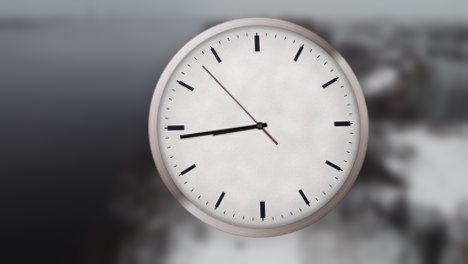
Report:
8,43,53
